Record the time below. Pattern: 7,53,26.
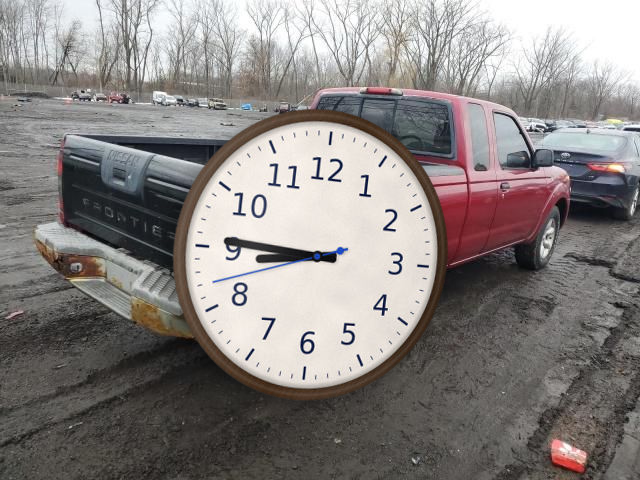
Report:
8,45,42
